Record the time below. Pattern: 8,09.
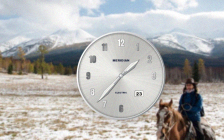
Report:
1,37
